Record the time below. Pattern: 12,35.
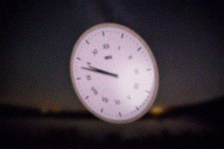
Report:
9,48
